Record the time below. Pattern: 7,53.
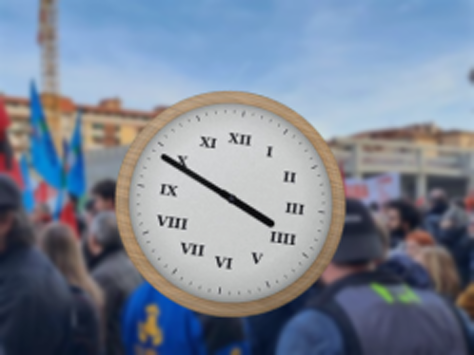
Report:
3,49
